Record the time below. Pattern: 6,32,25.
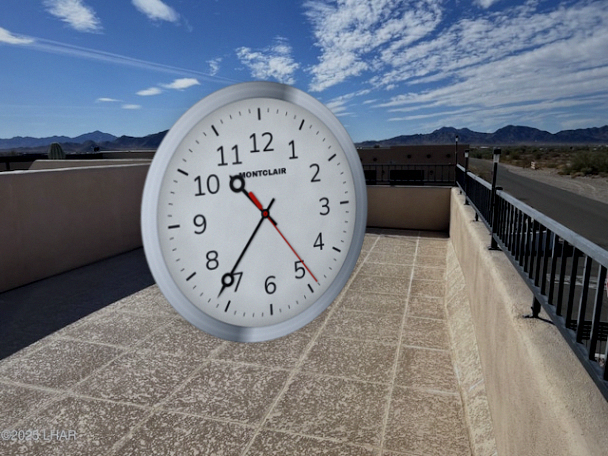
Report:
10,36,24
